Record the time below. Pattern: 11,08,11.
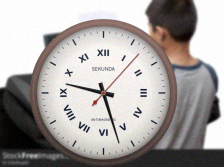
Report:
9,27,07
